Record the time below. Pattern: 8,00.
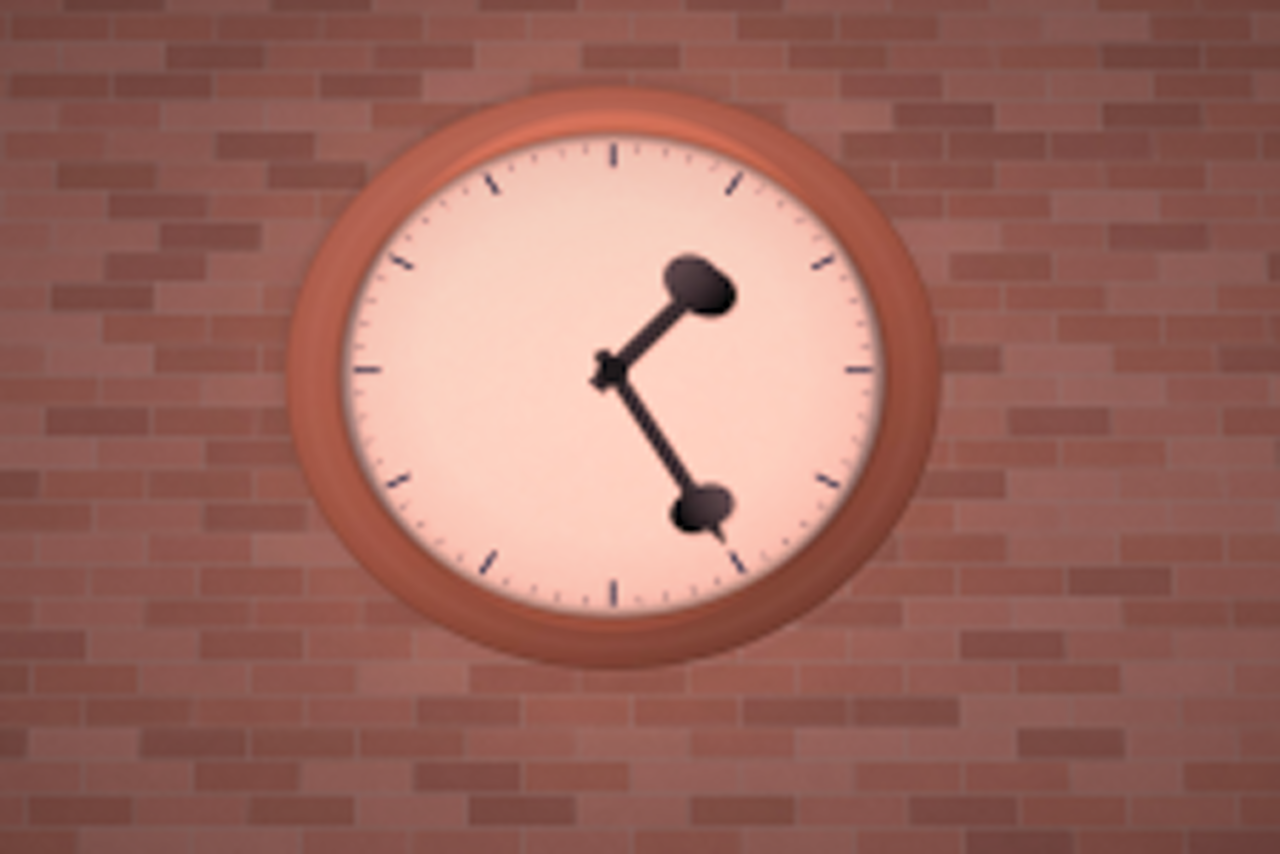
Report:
1,25
